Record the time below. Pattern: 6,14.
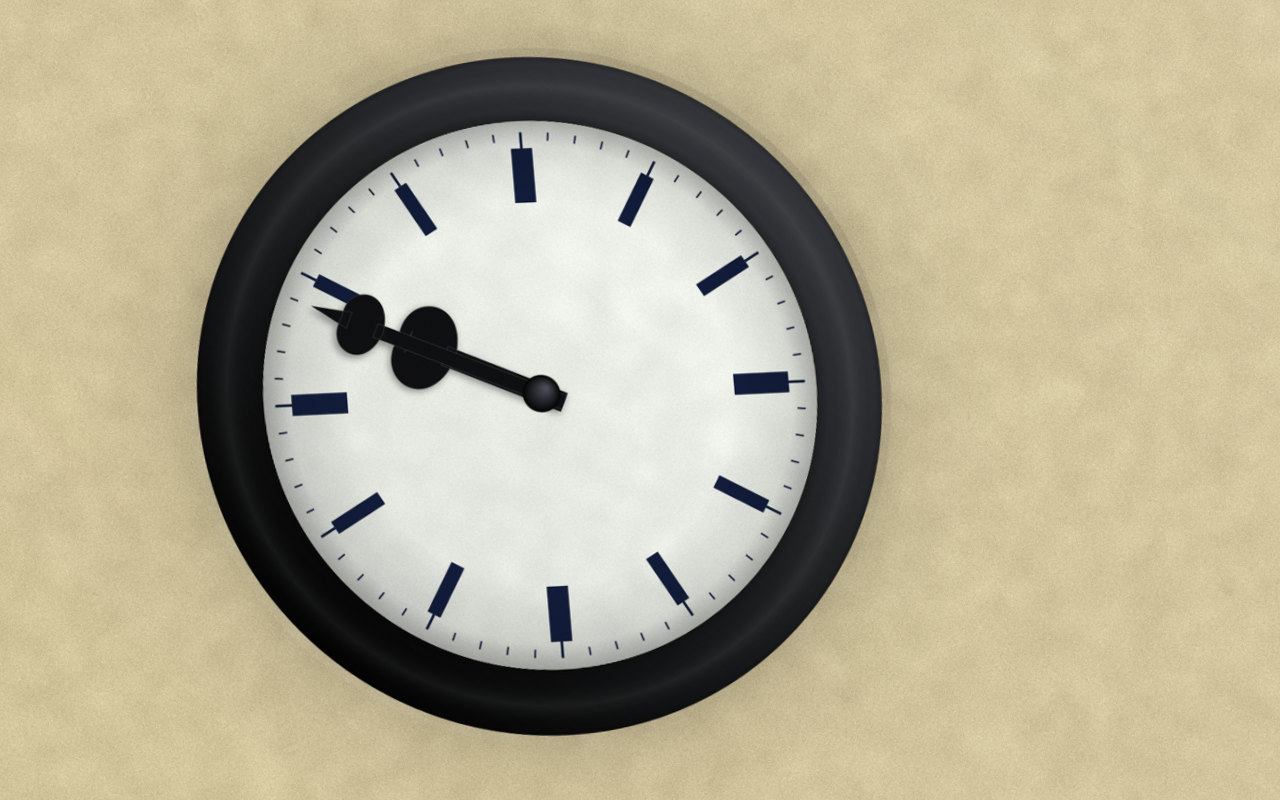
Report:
9,49
